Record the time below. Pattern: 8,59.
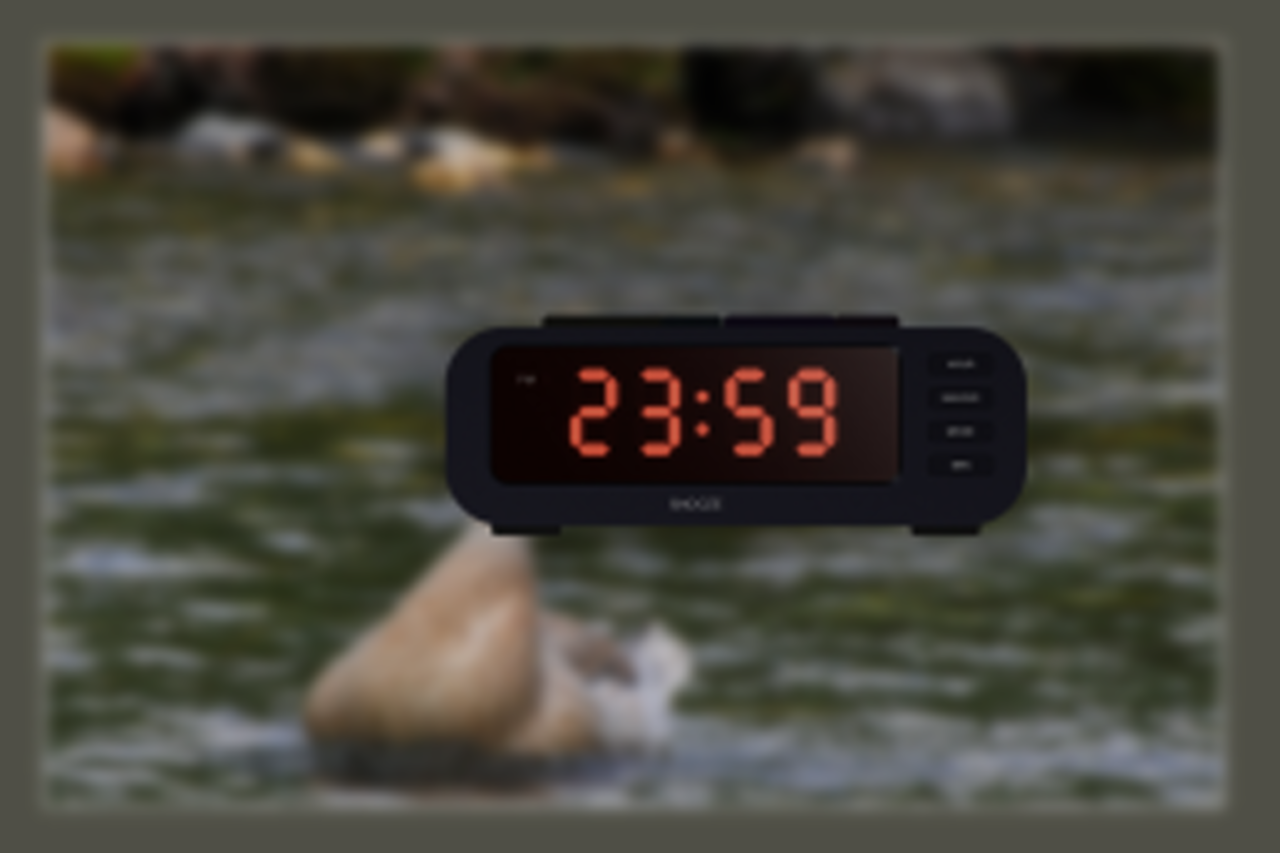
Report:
23,59
